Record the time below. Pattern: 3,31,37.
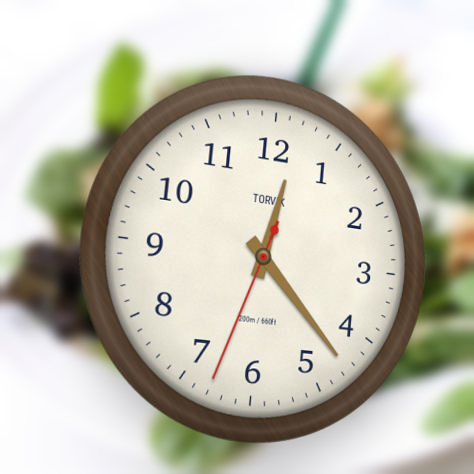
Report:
12,22,33
